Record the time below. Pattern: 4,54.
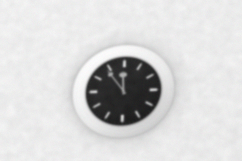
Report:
11,54
